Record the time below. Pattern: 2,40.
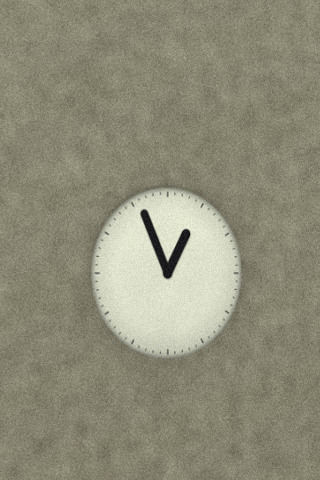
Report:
12,56
